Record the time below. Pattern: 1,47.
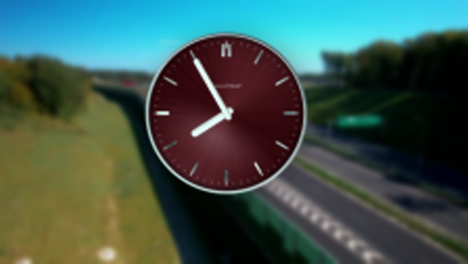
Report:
7,55
